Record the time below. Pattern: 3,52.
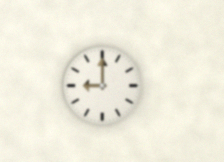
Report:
9,00
